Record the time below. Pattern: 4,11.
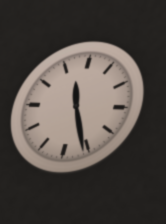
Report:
11,26
